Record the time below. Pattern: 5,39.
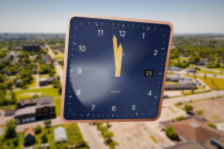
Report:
11,58
